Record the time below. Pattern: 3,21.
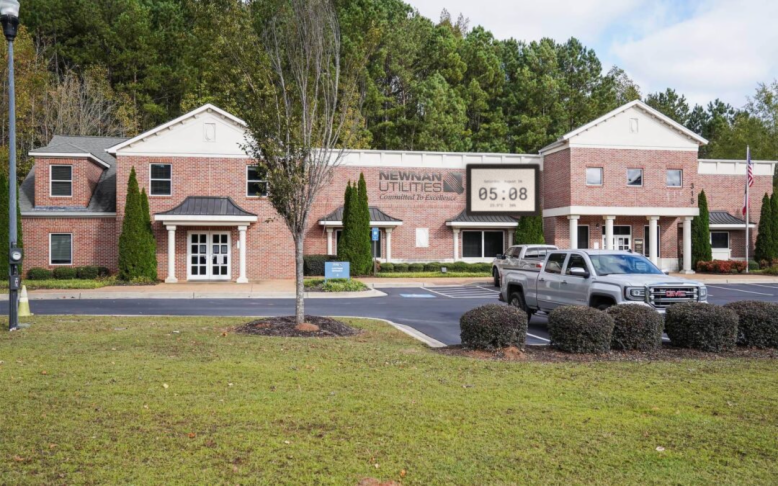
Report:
5,08
